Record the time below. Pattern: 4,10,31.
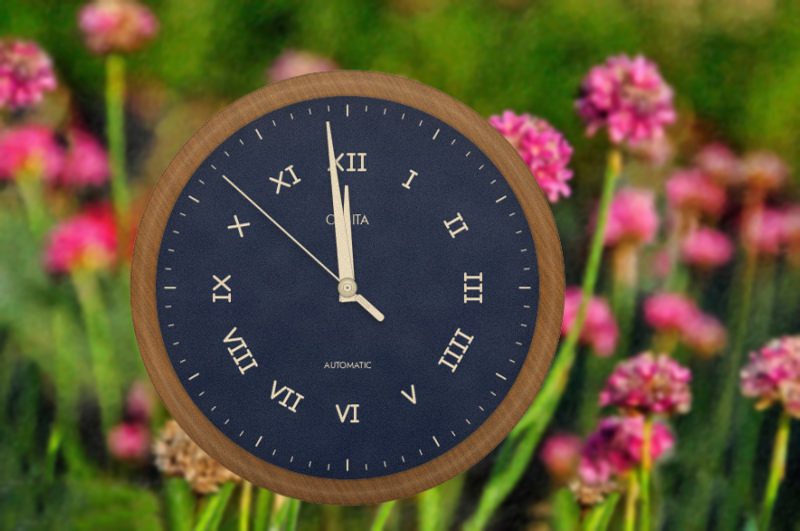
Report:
11,58,52
